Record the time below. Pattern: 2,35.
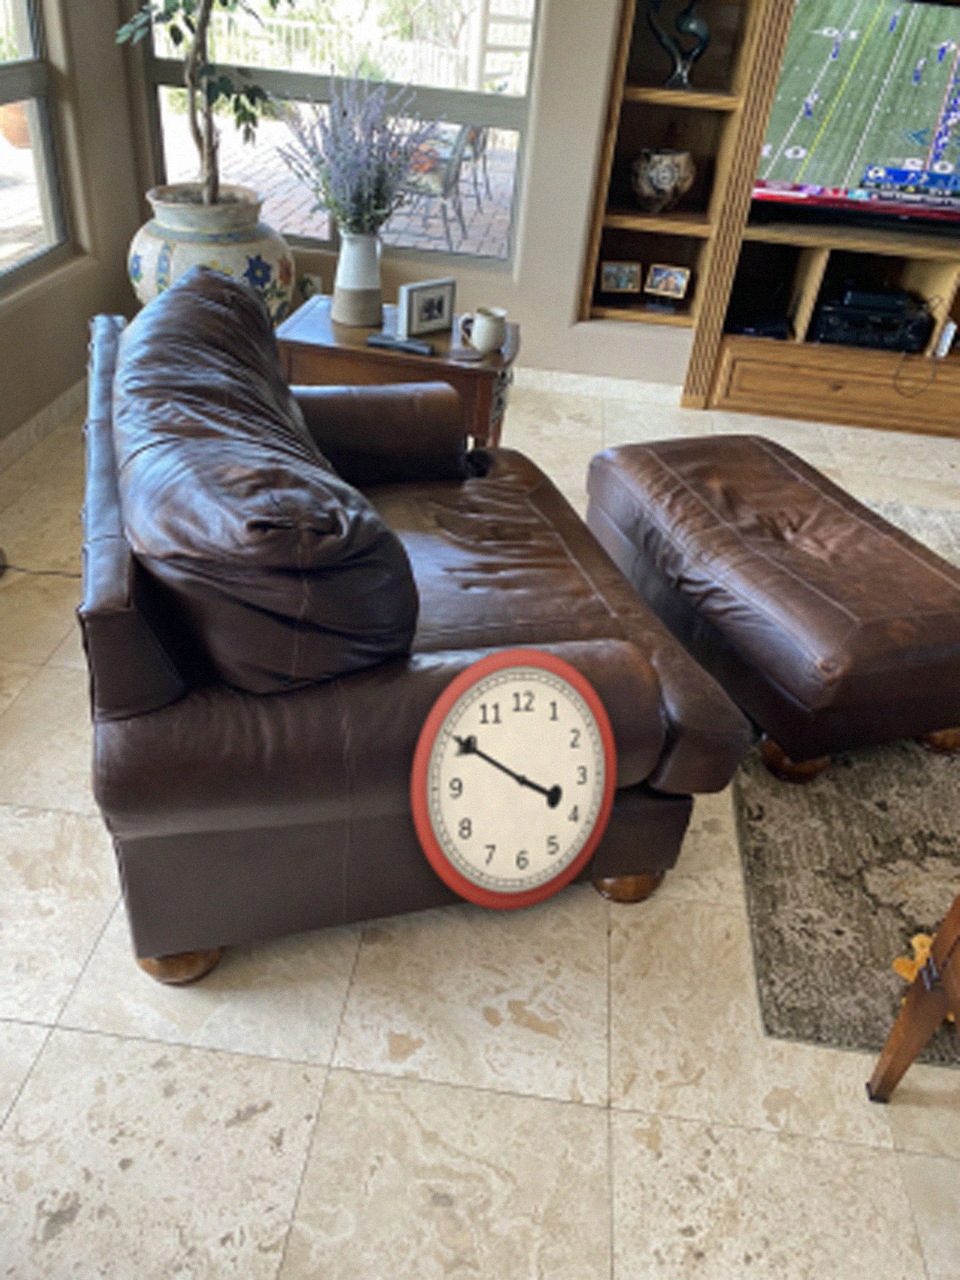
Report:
3,50
